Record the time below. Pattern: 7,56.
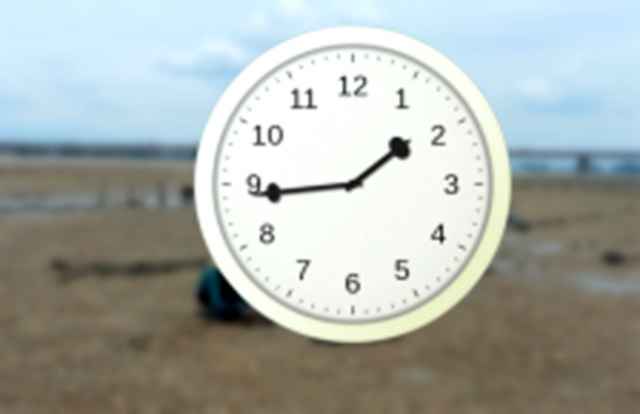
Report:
1,44
